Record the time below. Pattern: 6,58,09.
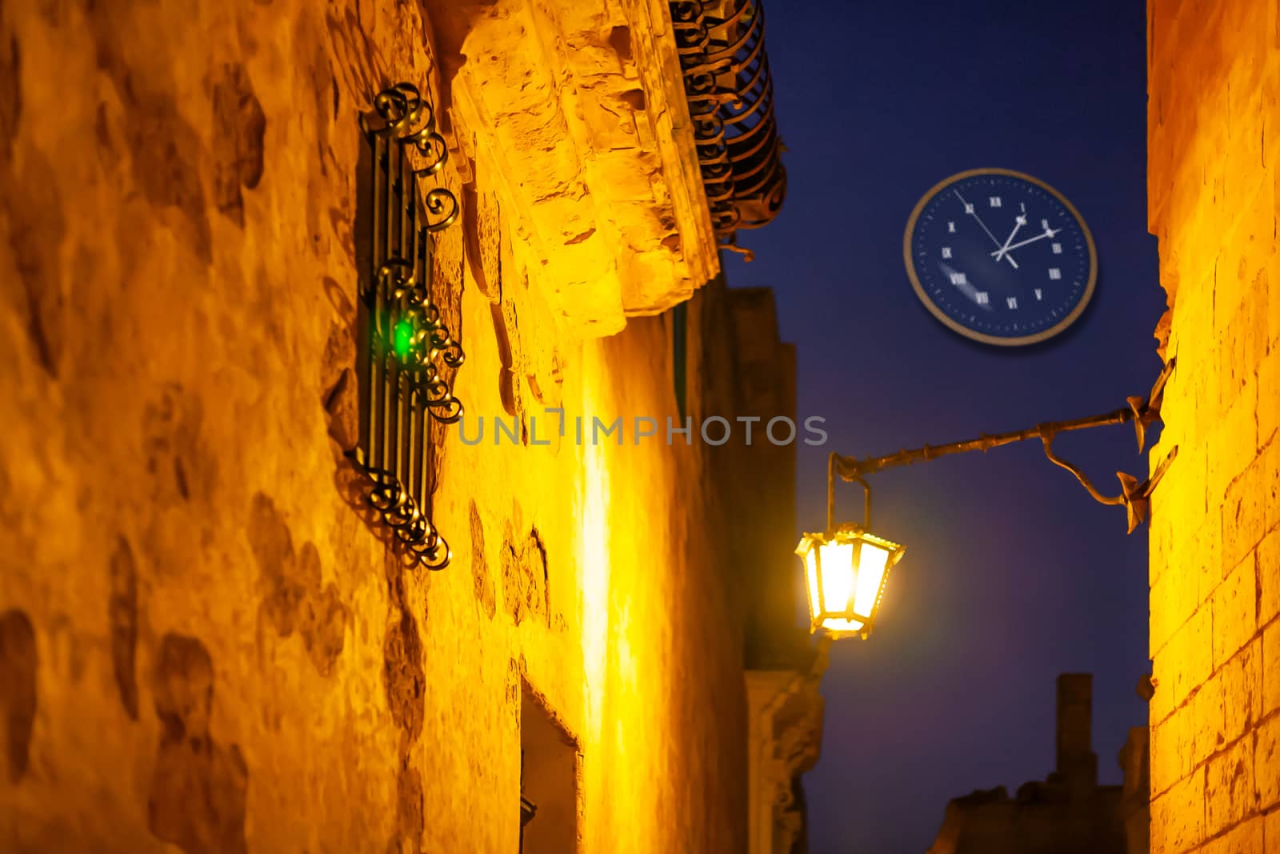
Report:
1,11,55
